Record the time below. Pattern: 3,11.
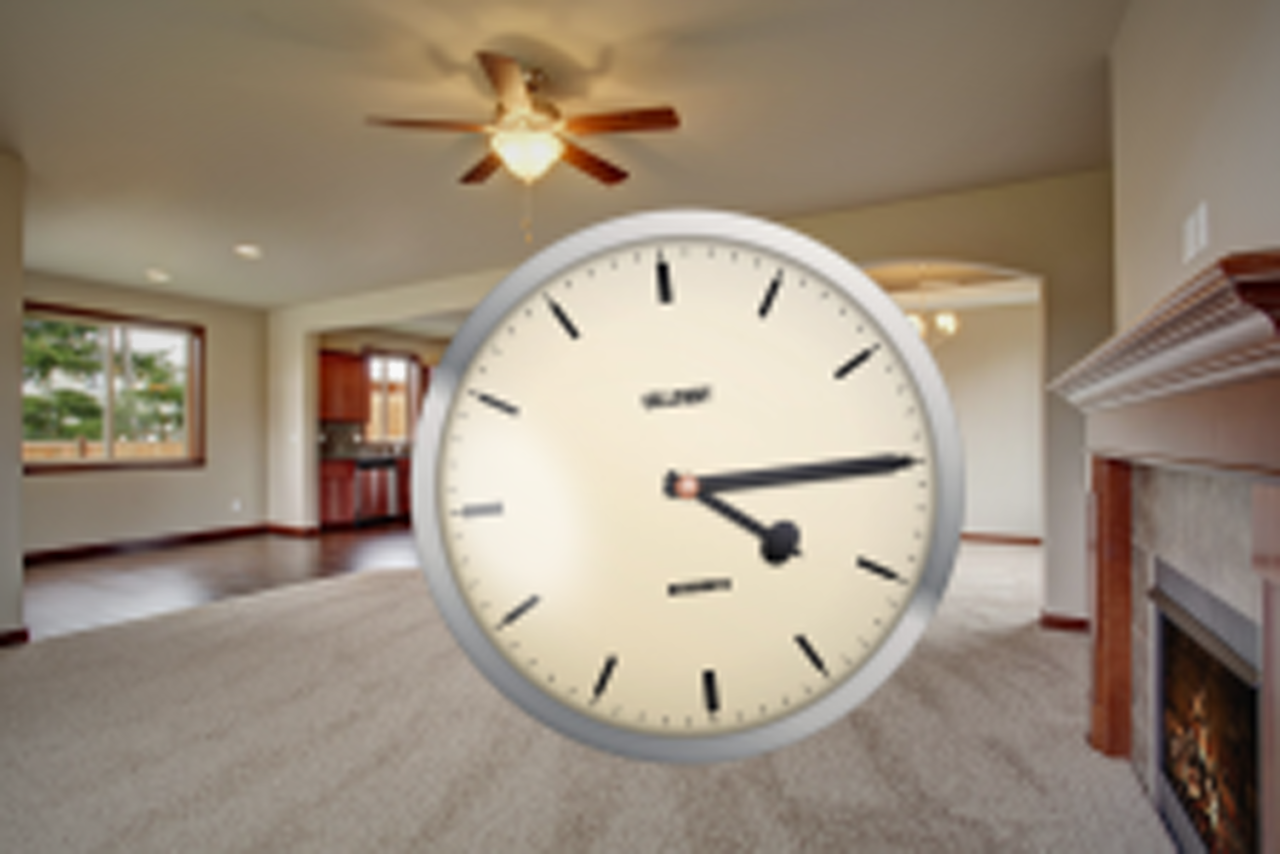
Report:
4,15
